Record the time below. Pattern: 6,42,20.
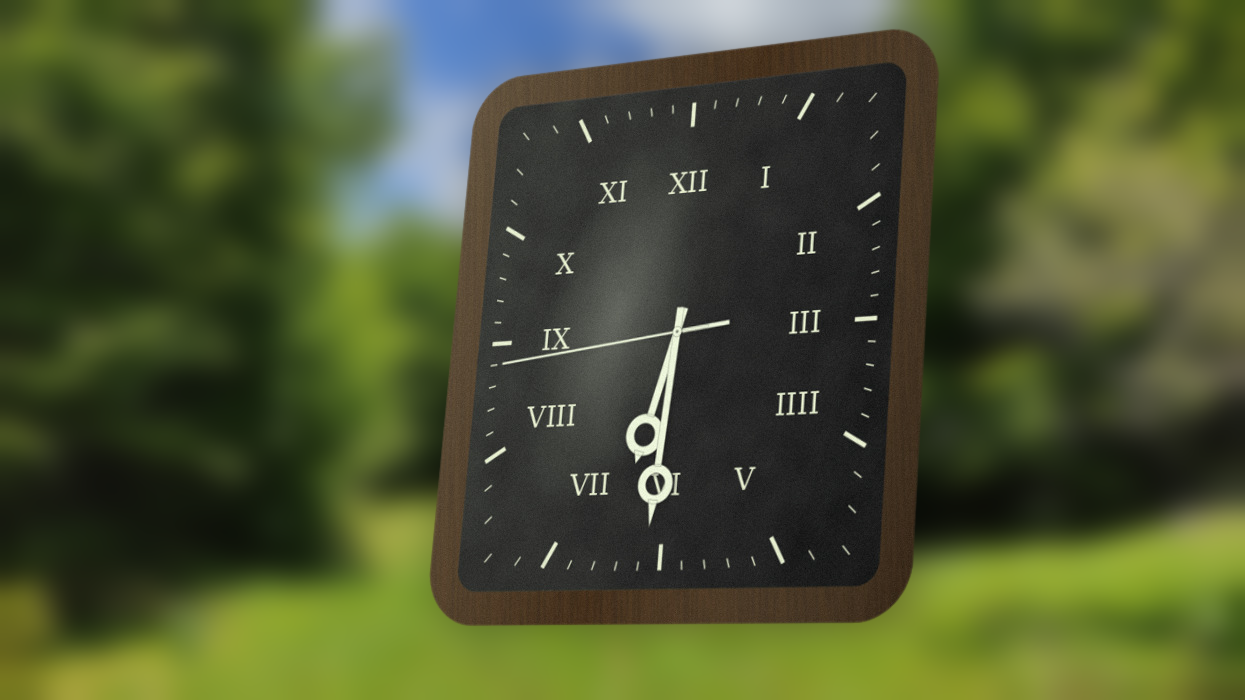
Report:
6,30,44
